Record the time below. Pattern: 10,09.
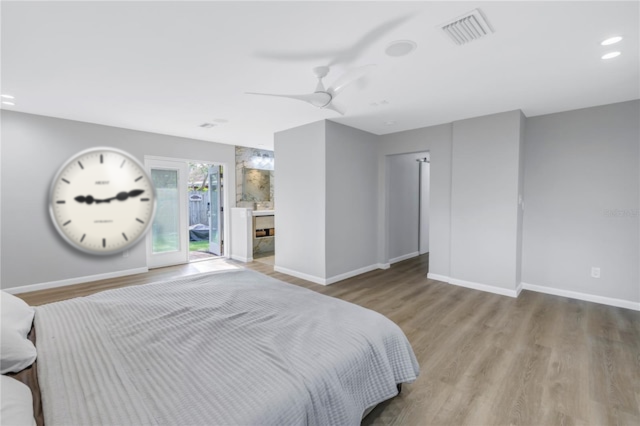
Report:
9,13
